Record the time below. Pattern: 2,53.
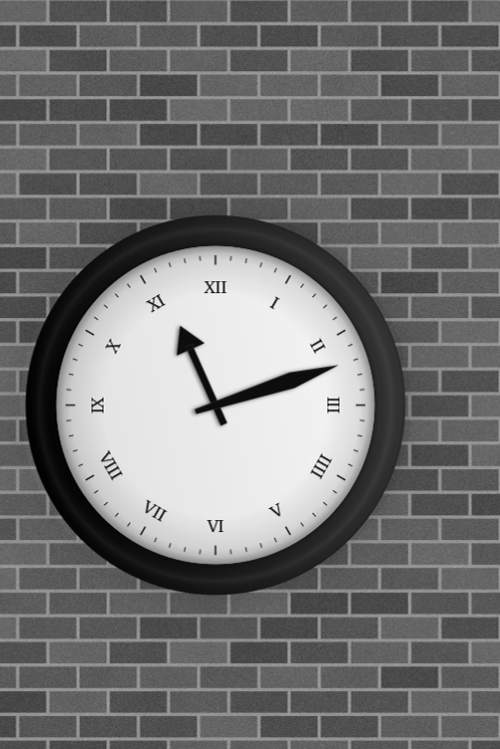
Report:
11,12
